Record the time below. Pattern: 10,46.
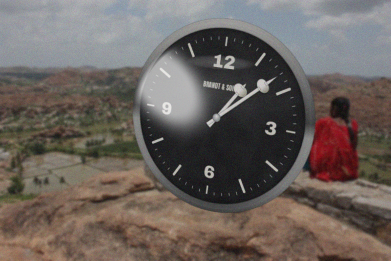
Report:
1,08
